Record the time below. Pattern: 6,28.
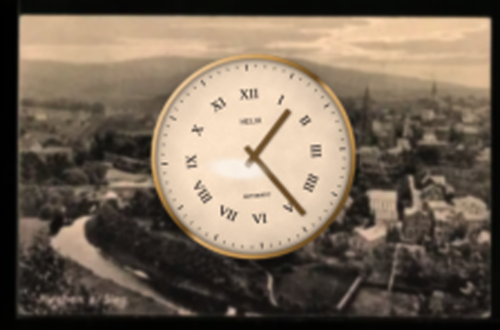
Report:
1,24
